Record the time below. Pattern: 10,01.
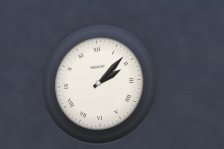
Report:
2,08
